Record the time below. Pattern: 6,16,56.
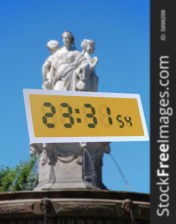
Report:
23,31,54
